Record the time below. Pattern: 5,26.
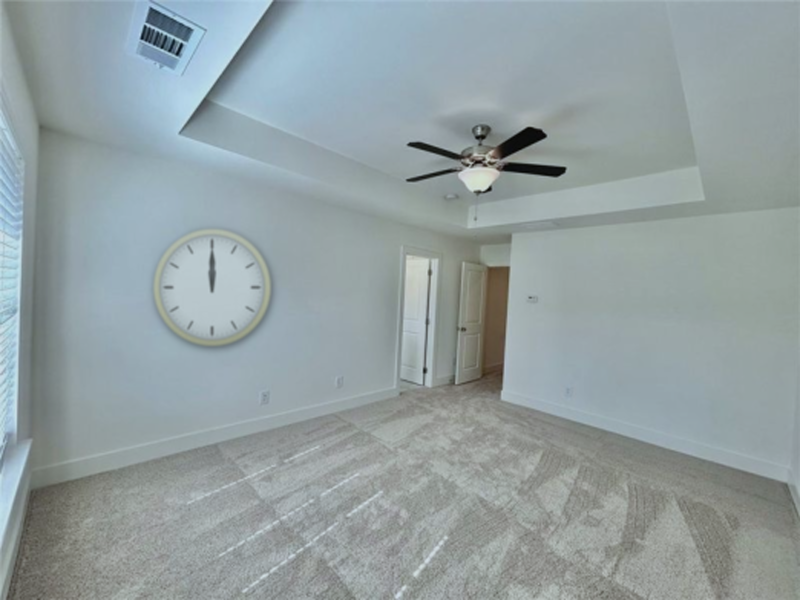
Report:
12,00
